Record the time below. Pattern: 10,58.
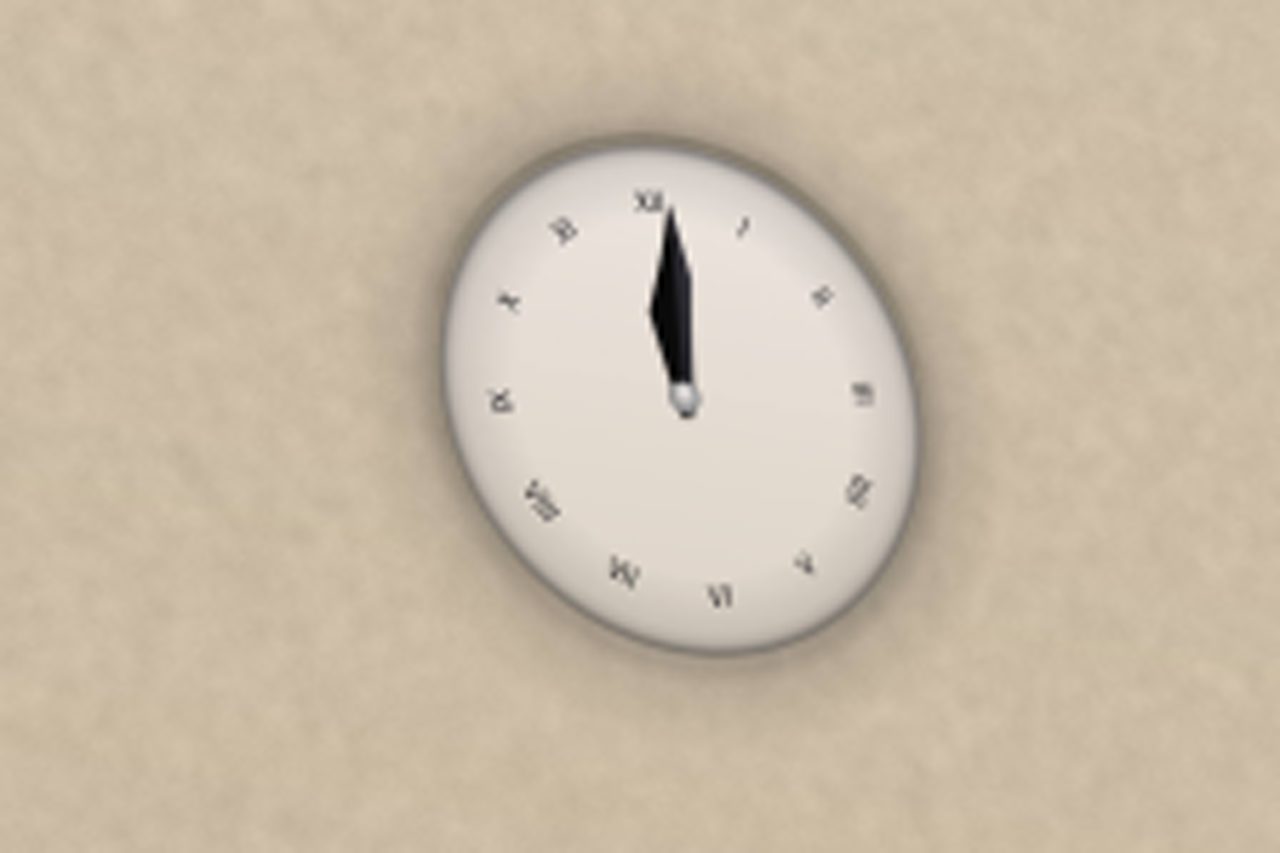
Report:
12,01
